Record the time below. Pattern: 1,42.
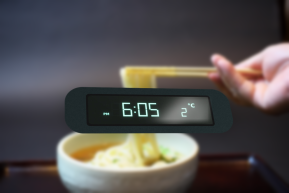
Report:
6,05
